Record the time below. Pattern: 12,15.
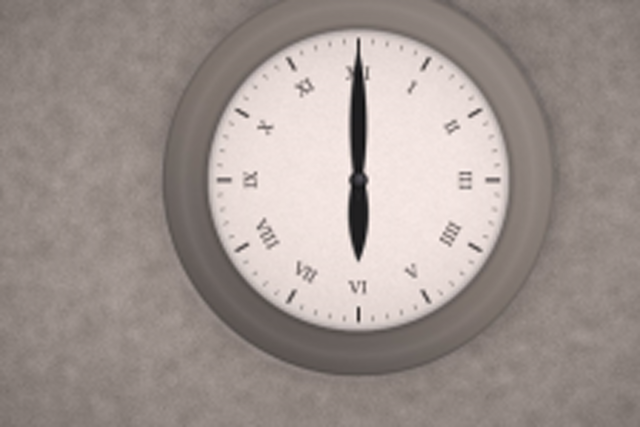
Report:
6,00
